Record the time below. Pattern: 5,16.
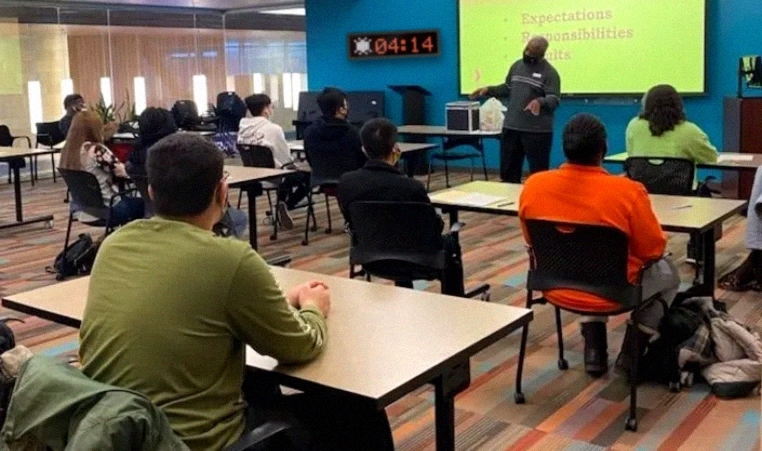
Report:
4,14
